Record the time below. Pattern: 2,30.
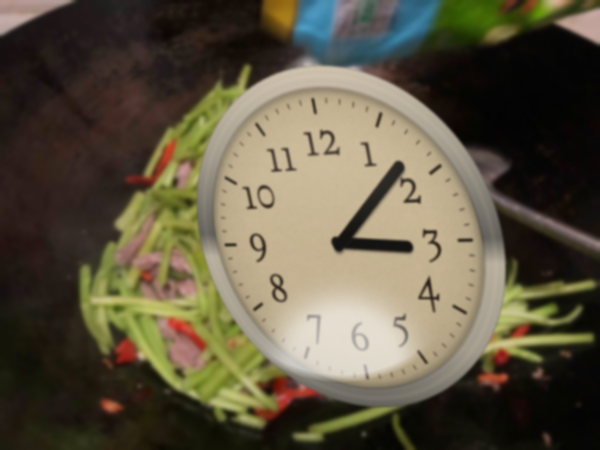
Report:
3,08
